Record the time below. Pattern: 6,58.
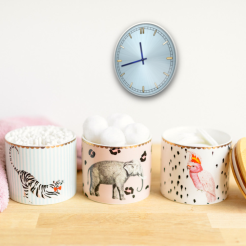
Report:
11,43
